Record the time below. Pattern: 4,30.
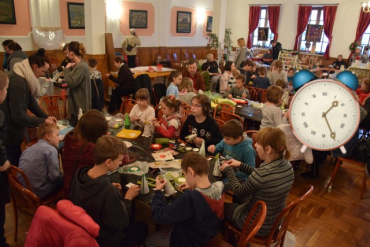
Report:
1,26
